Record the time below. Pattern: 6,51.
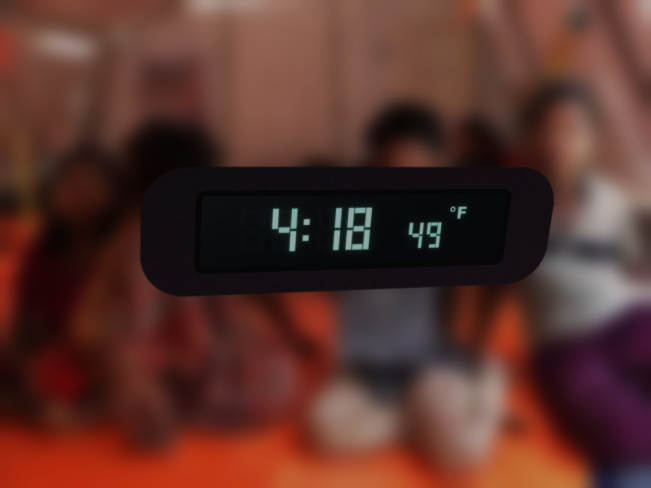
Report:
4,18
